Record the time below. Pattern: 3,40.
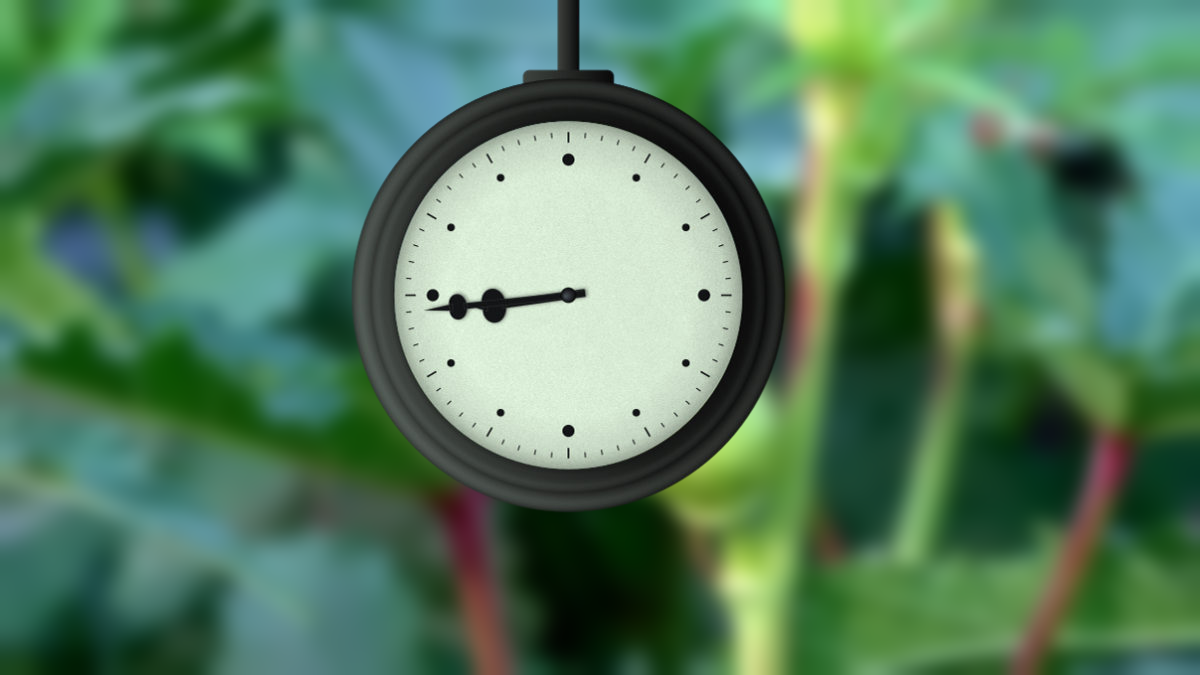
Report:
8,44
